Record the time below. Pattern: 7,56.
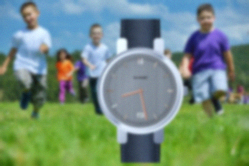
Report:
8,28
